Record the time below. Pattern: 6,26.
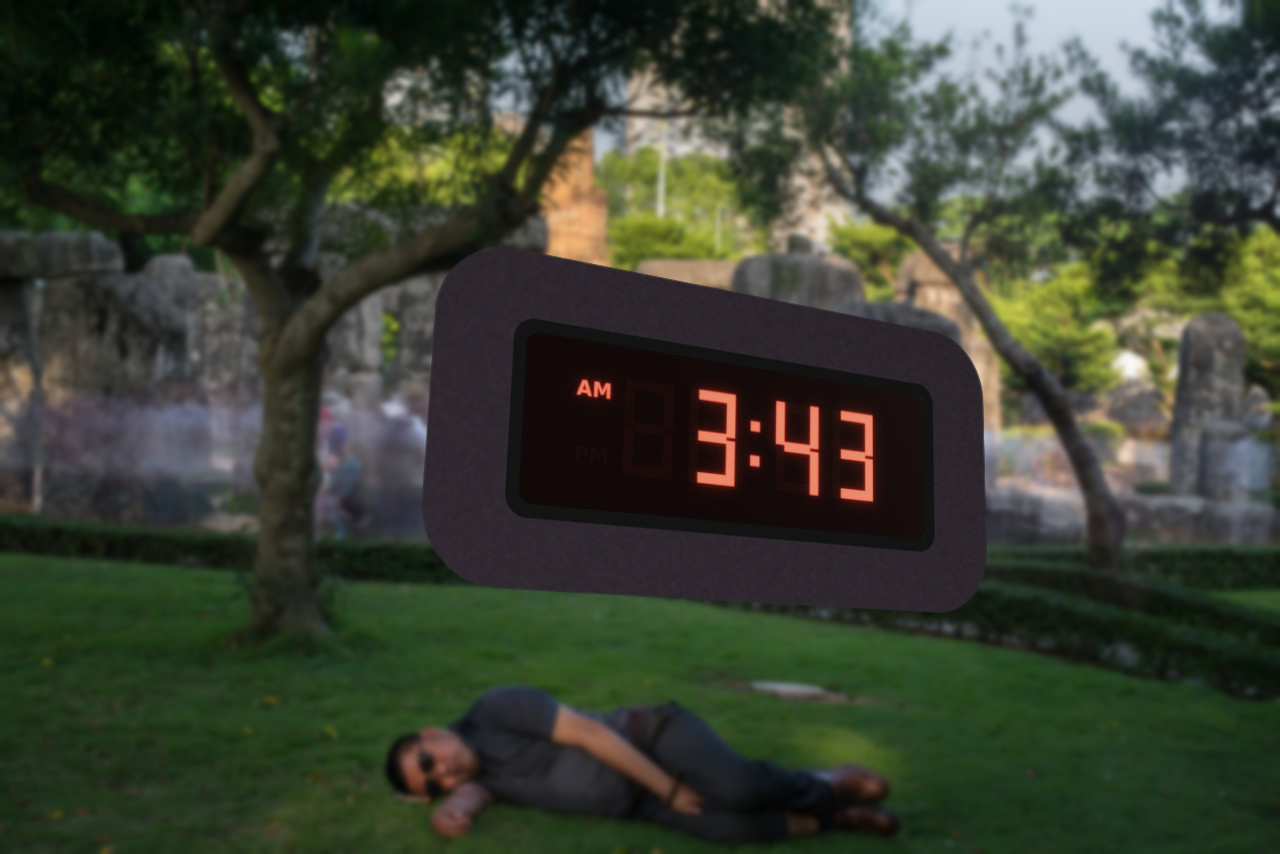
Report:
3,43
